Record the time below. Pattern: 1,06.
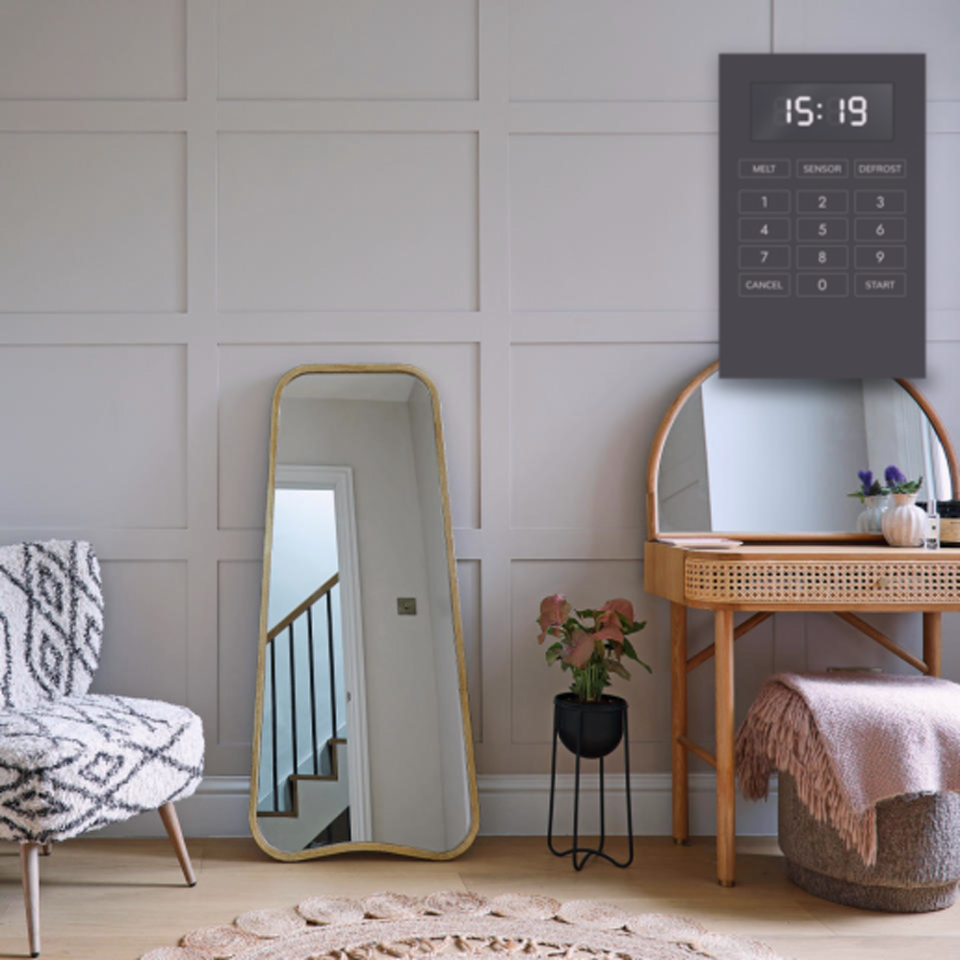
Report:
15,19
